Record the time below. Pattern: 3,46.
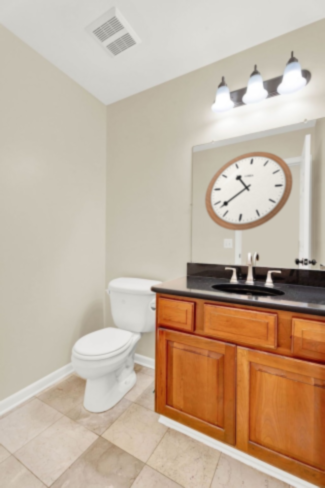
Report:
10,38
